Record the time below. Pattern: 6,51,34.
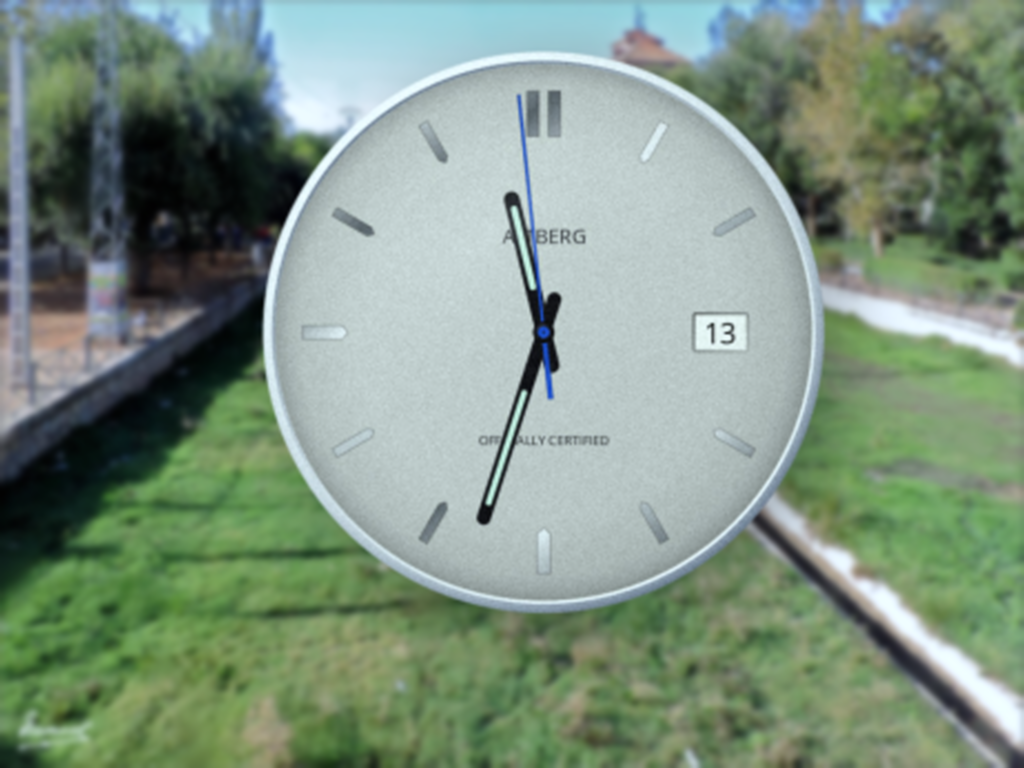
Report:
11,32,59
